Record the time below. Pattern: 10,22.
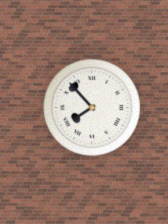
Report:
7,53
